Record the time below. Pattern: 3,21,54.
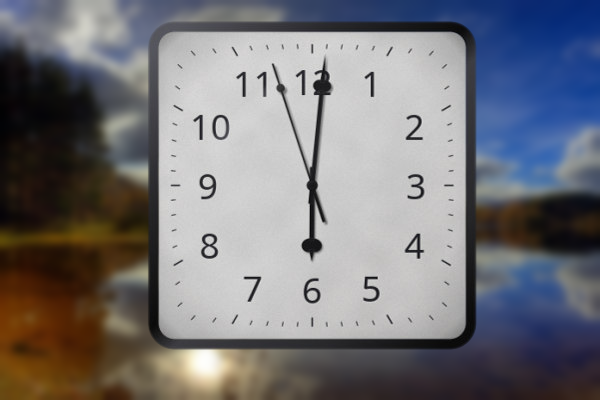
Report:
6,00,57
